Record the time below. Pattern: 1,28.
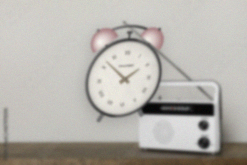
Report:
1,52
